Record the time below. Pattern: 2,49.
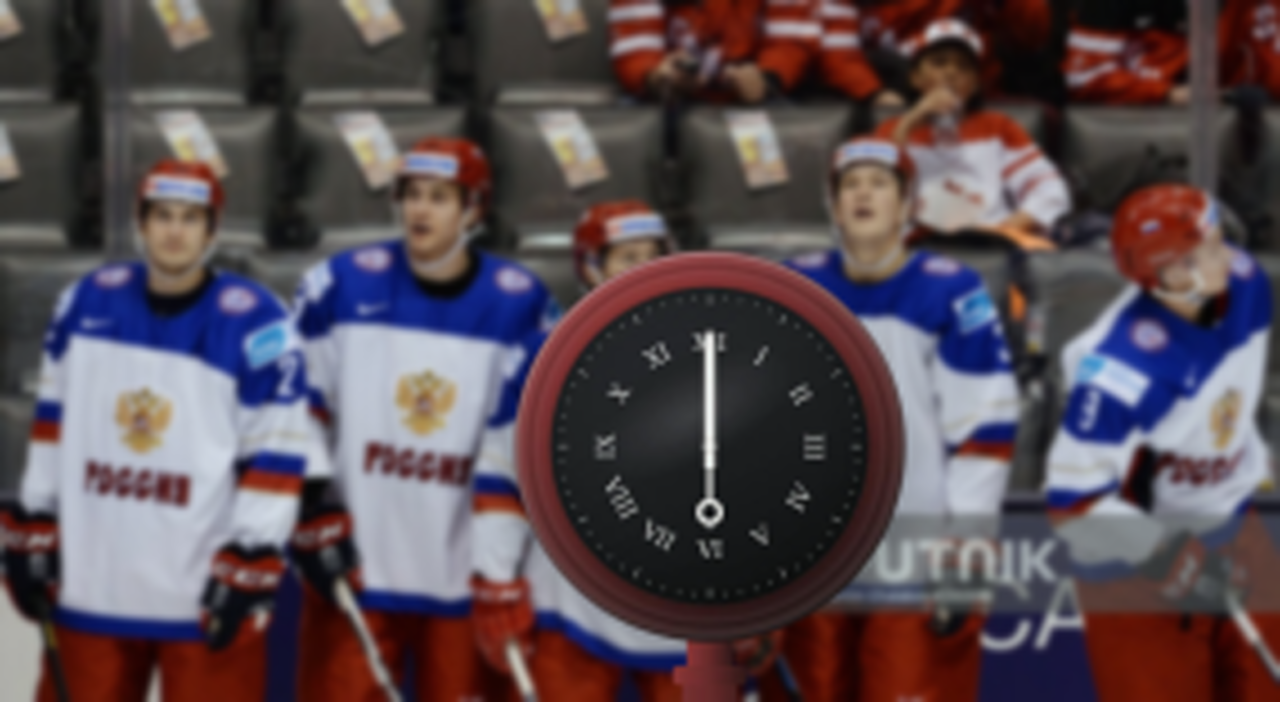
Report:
6,00
